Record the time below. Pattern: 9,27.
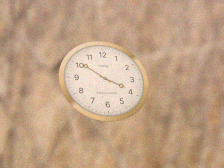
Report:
3,51
